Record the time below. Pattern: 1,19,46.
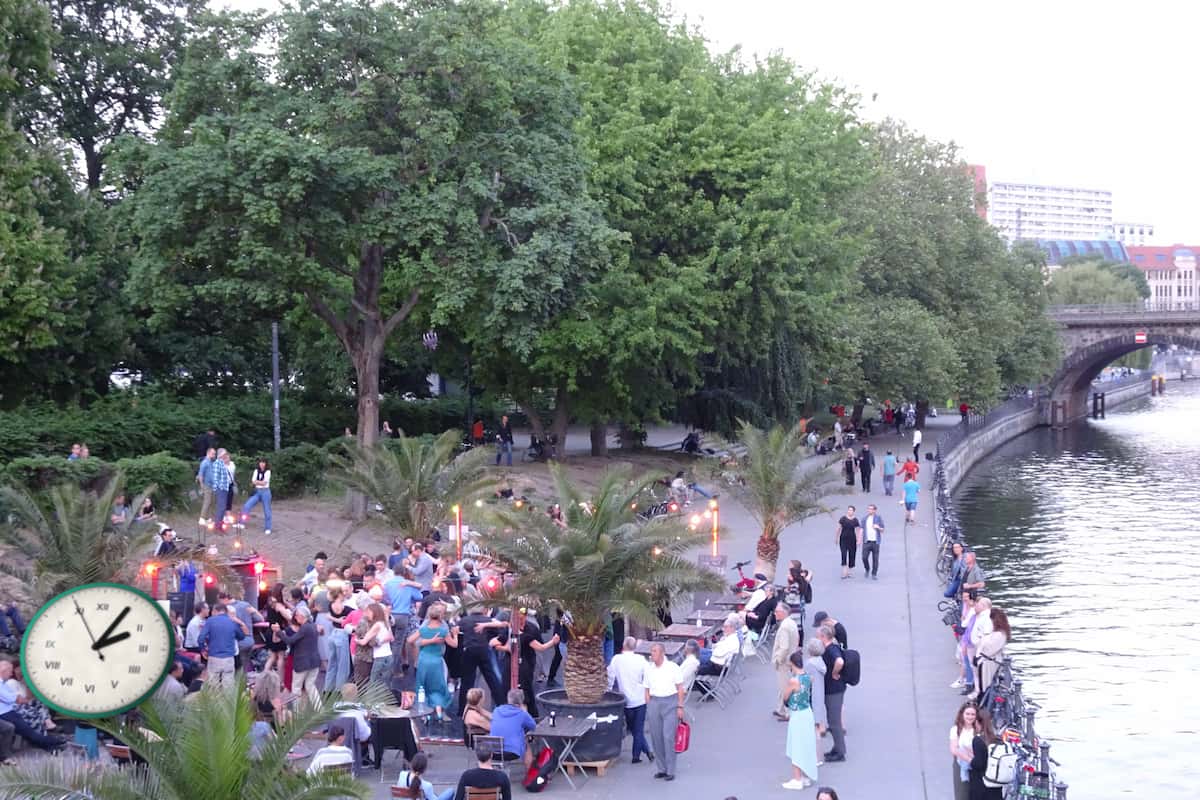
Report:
2,04,55
